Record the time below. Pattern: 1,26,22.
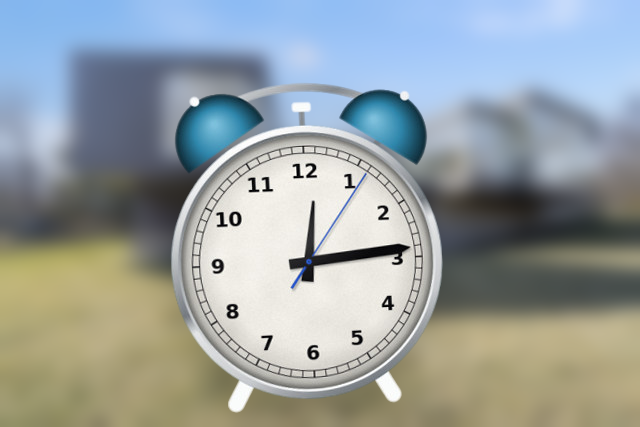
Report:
12,14,06
